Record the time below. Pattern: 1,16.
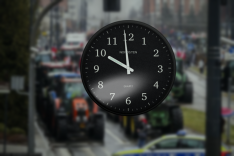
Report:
9,59
